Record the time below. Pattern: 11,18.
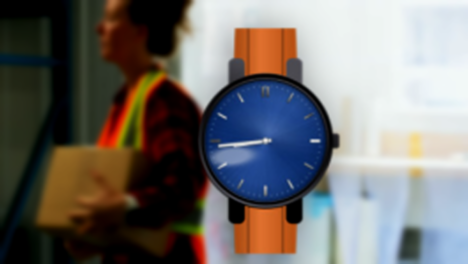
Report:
8,44
